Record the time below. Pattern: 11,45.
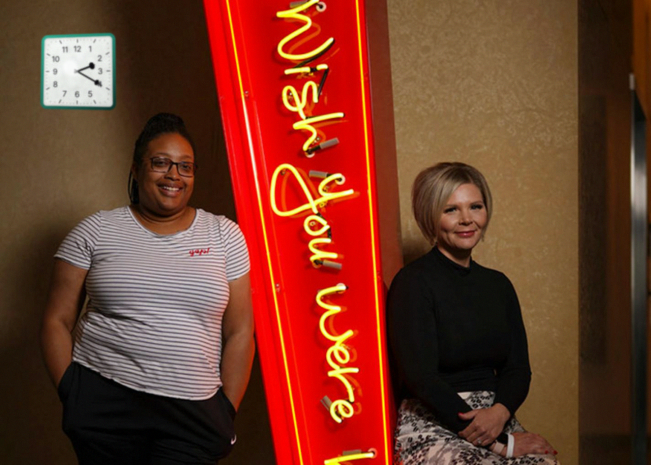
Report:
2,20
